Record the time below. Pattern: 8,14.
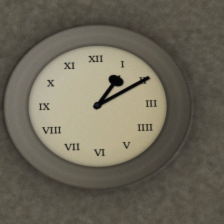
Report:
1,10
